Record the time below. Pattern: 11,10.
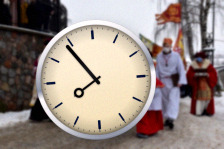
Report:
7,54
